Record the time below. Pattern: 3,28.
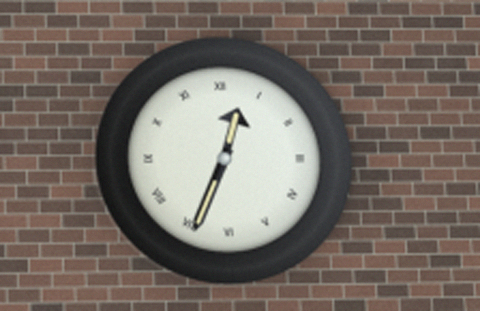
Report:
12,34
